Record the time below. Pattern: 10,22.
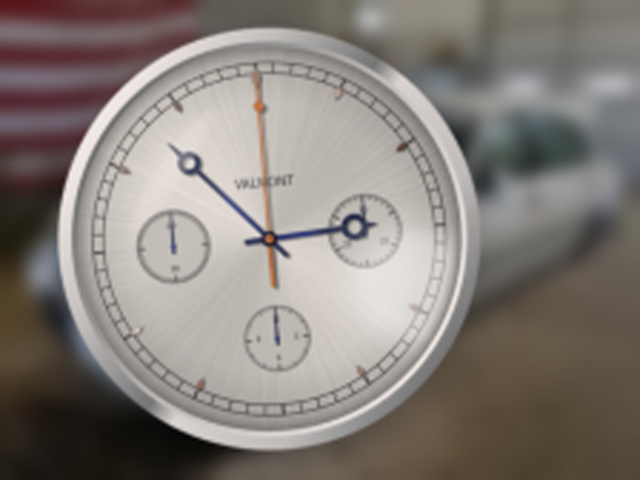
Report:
2,53
